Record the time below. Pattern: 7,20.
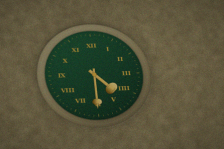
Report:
4,30
